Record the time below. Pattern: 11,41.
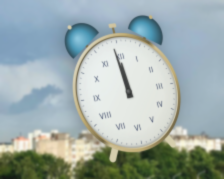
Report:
11,59
